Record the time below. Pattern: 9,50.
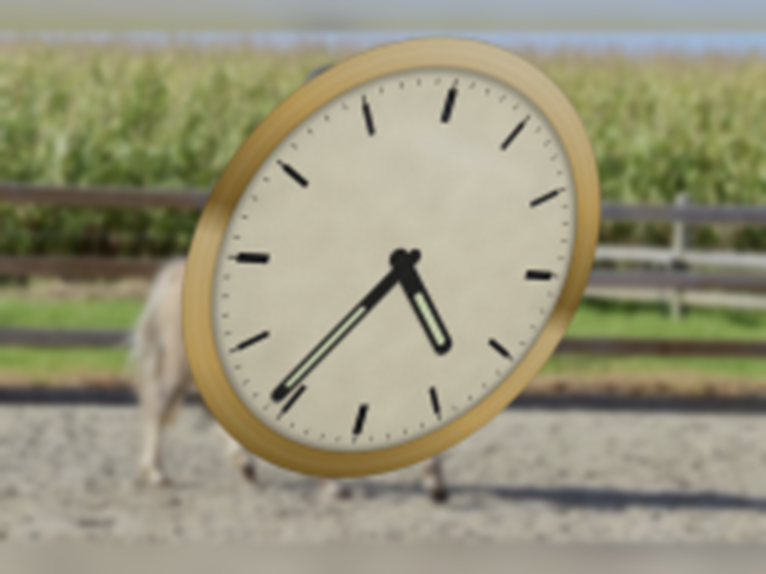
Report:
4,36
